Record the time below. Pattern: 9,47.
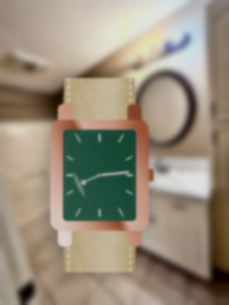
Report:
8,14
